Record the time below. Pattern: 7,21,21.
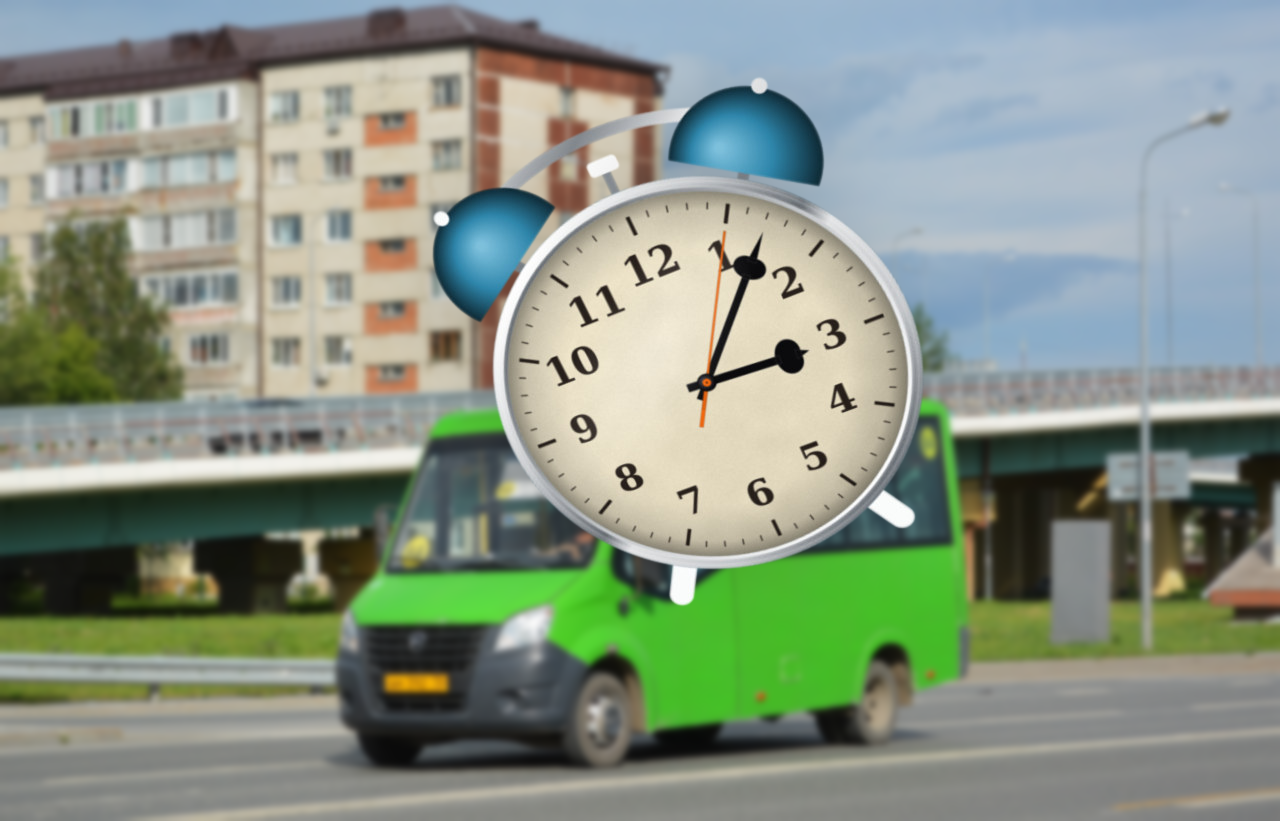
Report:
3,07,05
